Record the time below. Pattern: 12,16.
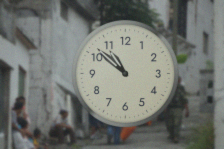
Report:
10,52
